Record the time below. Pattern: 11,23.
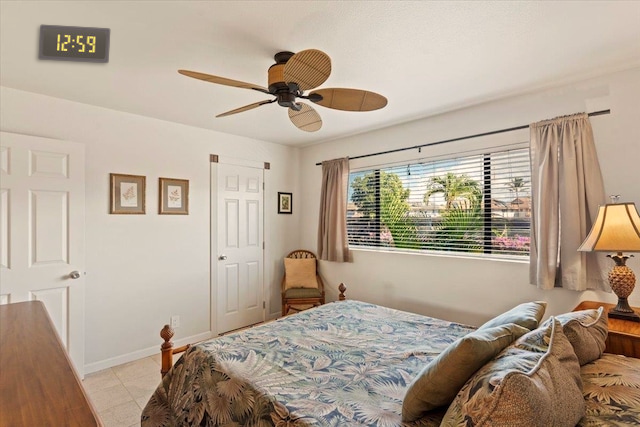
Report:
12,59
